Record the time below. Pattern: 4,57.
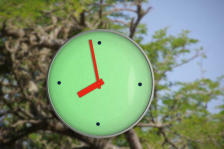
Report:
7,58
